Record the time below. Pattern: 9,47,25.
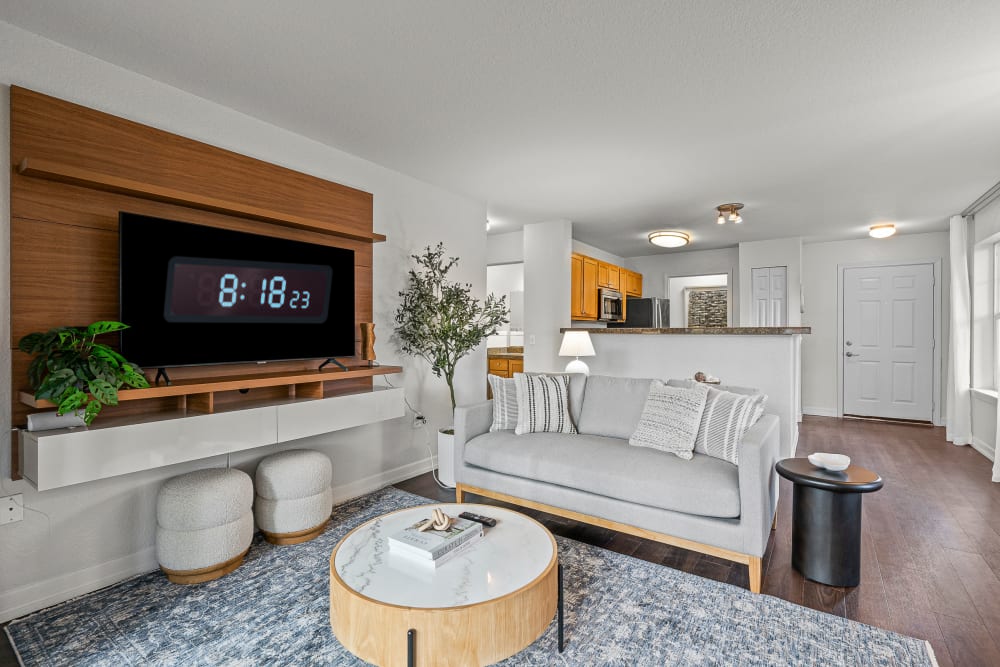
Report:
8,18,23
